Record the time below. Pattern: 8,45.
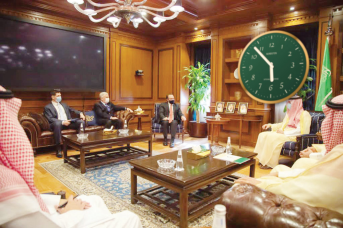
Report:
5,53
